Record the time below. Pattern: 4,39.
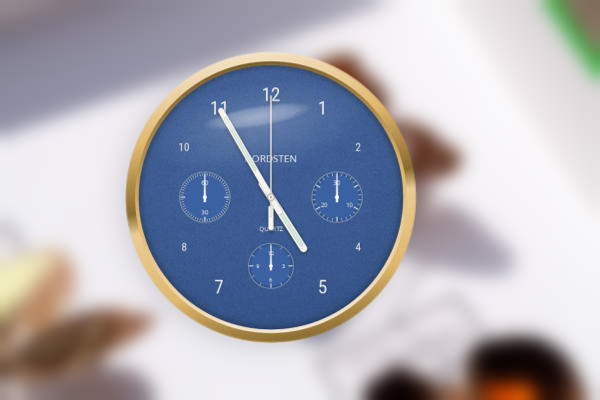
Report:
4,55
